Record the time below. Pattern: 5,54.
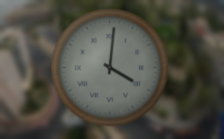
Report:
4,01
